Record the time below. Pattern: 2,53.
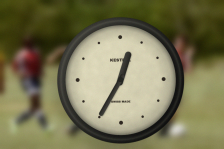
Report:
12,35
